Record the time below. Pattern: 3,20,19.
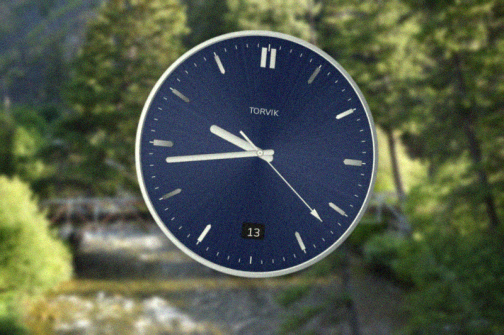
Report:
9,43,22
